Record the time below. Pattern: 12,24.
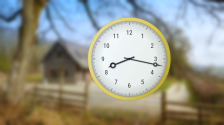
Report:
8,17
